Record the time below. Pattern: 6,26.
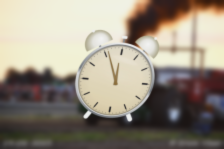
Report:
11,56
